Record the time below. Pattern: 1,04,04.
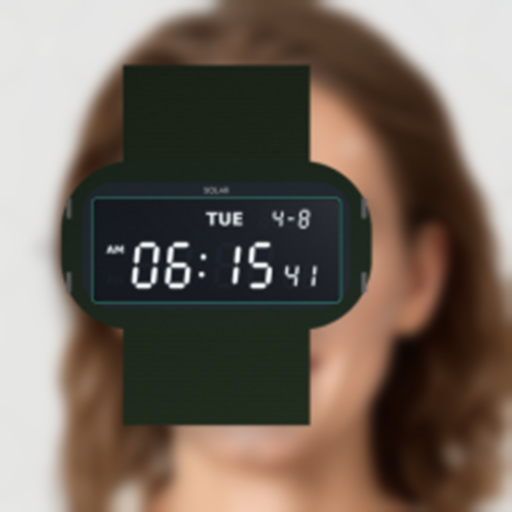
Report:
6,15,41
